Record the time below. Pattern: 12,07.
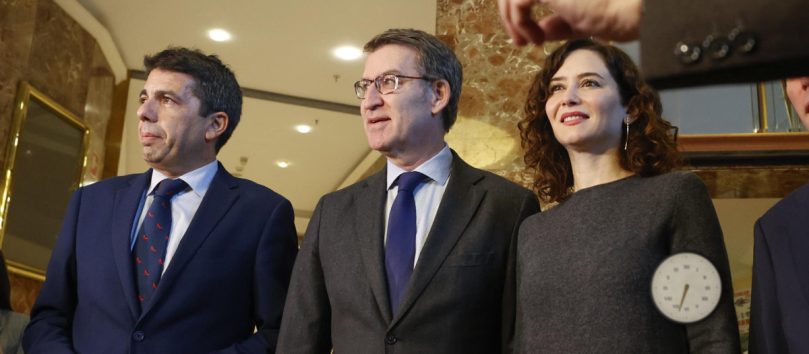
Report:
6,33
